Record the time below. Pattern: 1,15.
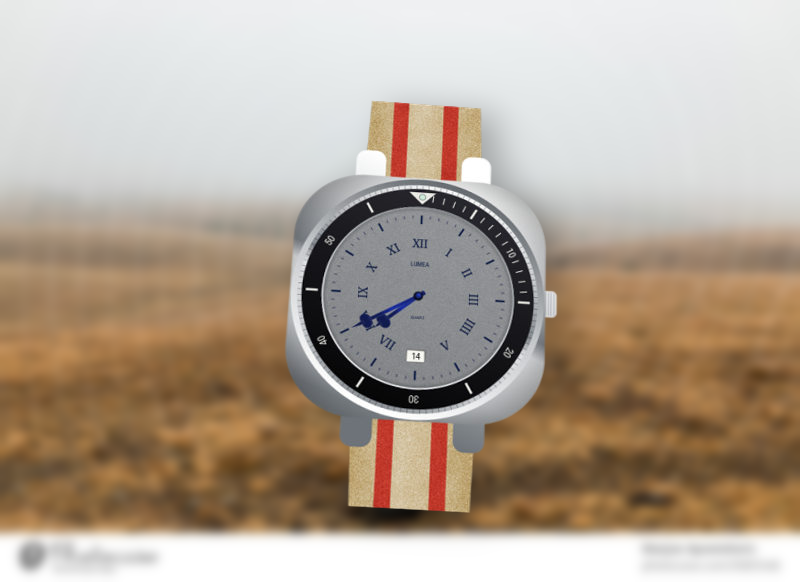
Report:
7,40
